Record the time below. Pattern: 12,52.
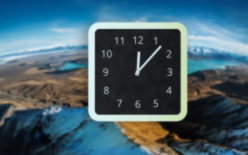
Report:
12,07
